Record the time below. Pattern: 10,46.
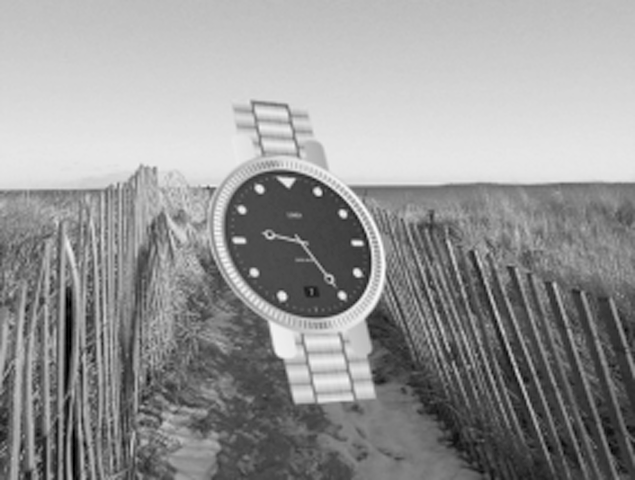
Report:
9,25
